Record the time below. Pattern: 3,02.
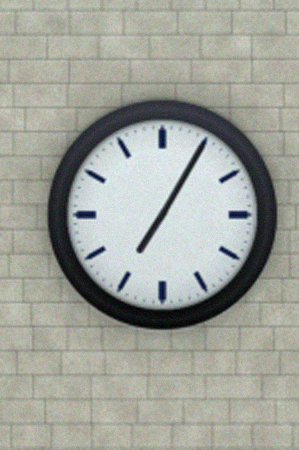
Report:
7,05
